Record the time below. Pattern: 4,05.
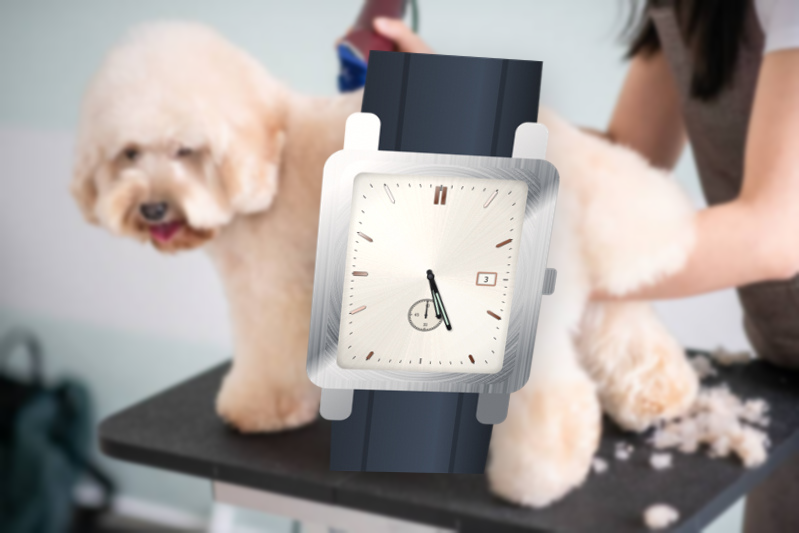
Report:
5,26
